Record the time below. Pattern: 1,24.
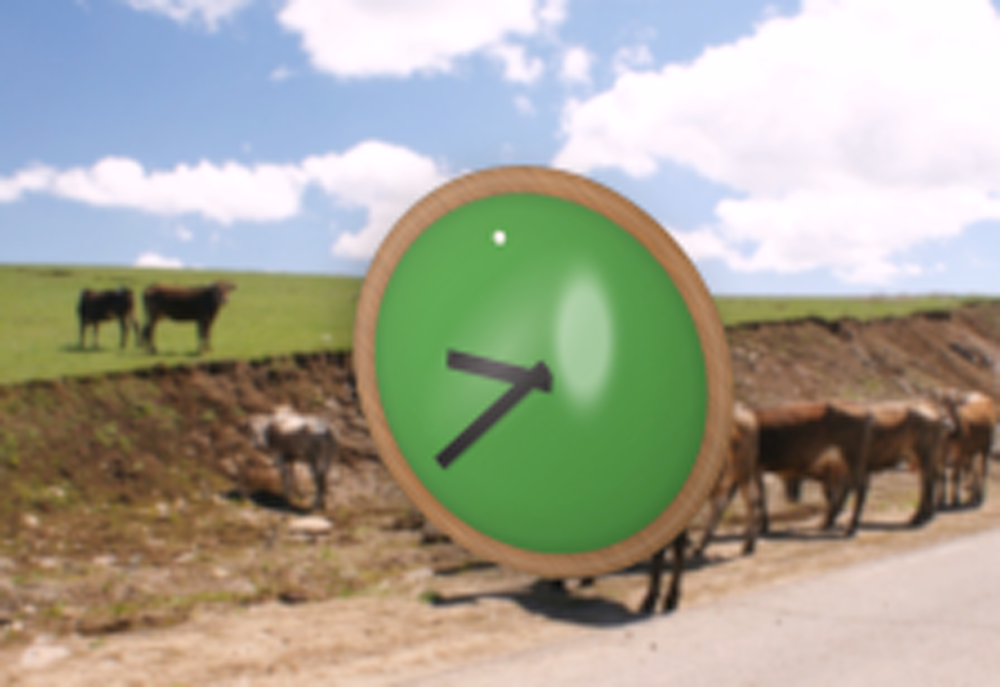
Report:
9,40
